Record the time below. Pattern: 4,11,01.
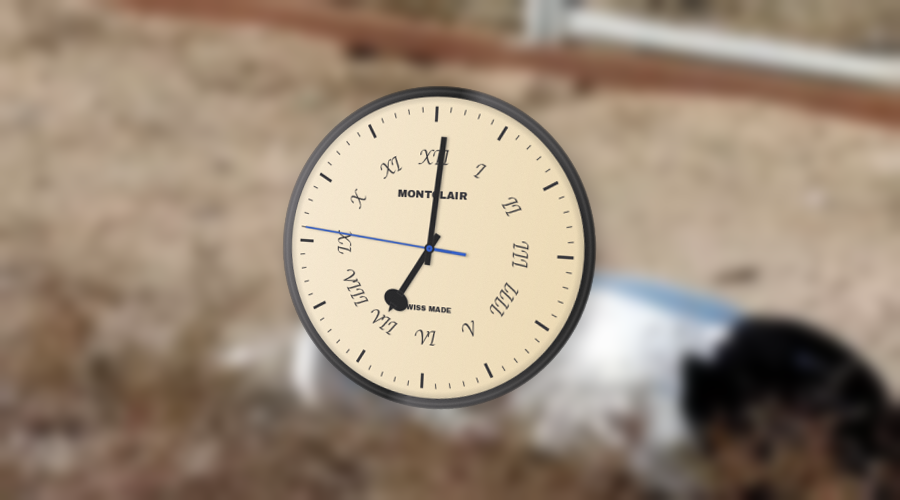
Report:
7,00,46
